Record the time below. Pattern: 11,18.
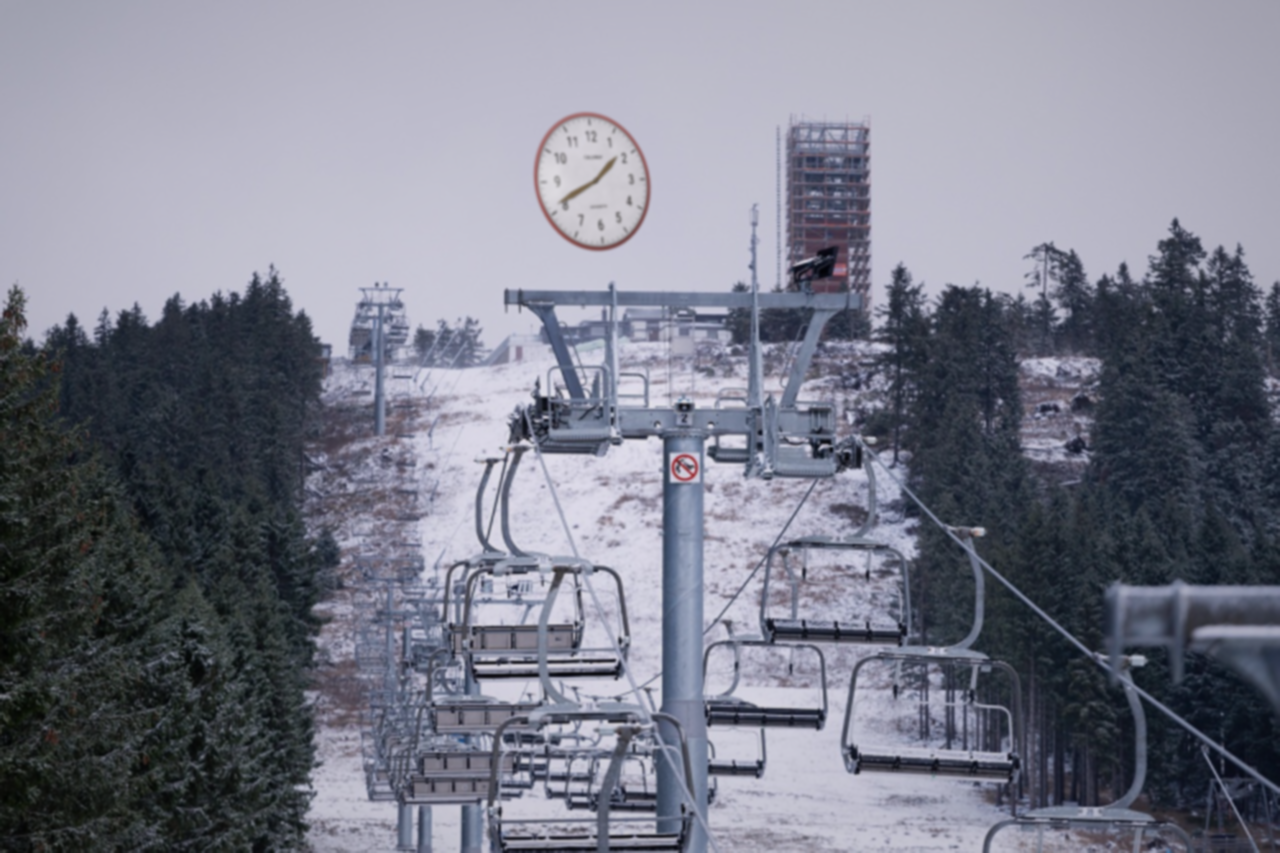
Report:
1,41
